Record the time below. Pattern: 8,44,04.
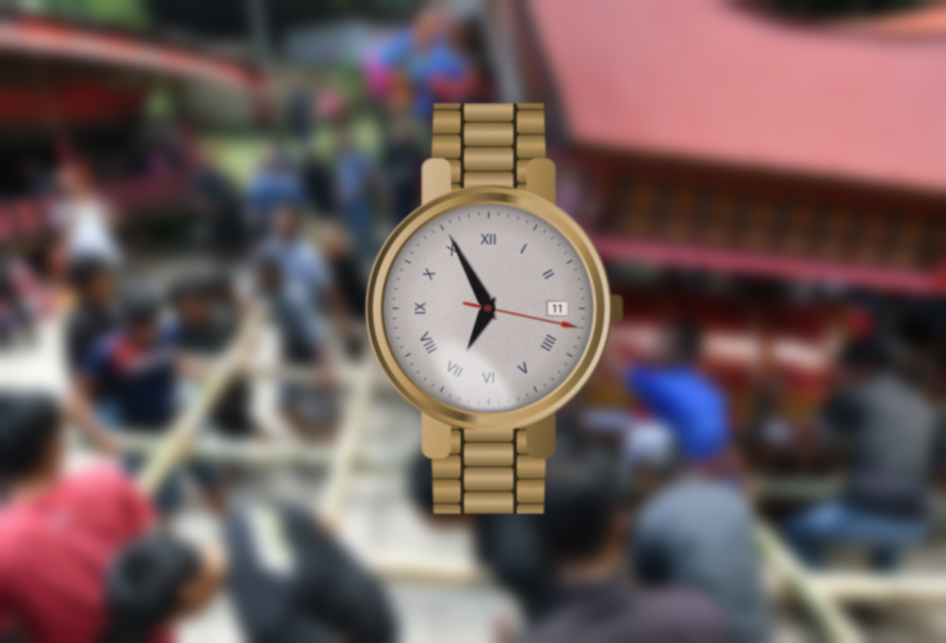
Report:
6,55,17
